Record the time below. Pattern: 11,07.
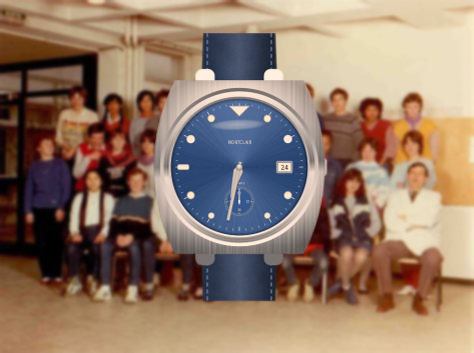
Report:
6,32
